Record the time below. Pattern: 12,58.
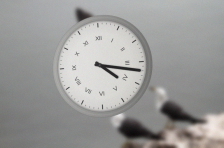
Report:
4,17
